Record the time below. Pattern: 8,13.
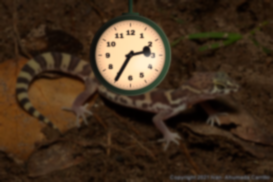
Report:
2,35
